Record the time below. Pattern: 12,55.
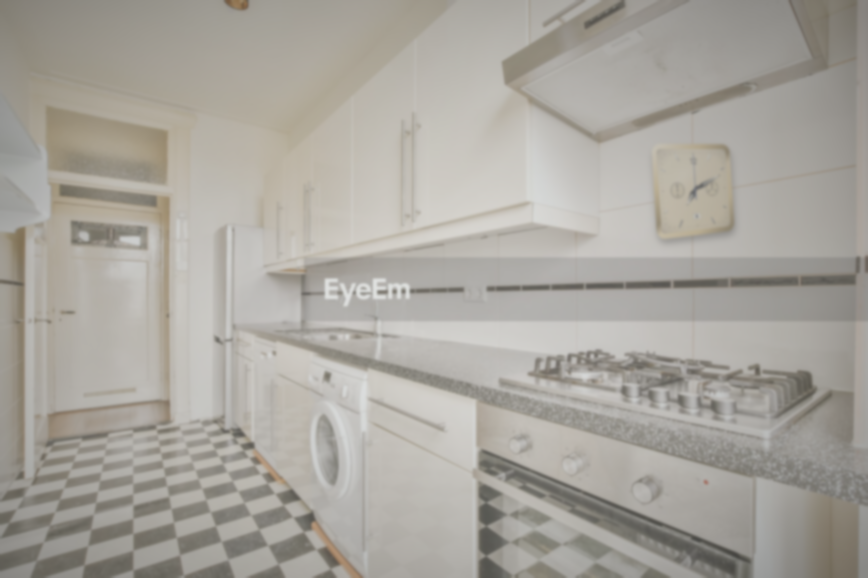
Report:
7,11
